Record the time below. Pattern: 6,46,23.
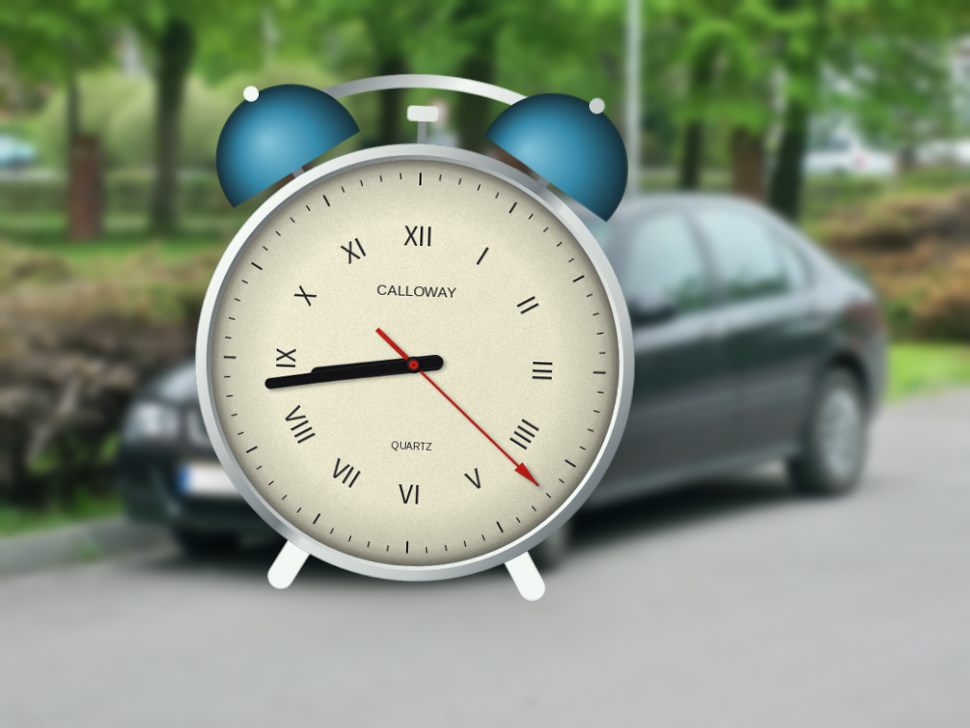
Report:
8,43,22
